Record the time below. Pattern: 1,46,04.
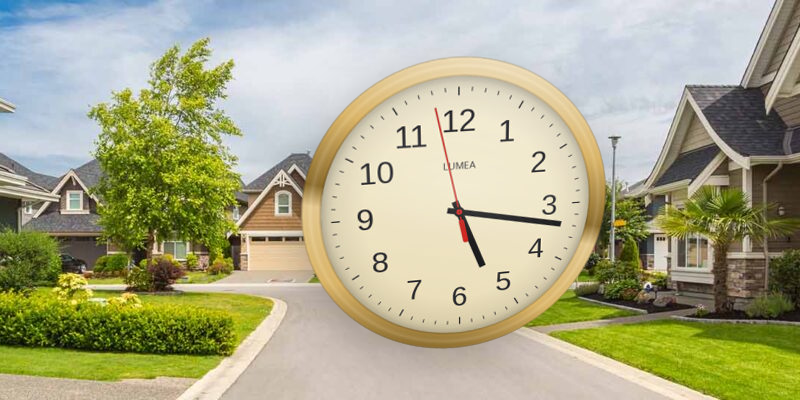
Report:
5,16,58
